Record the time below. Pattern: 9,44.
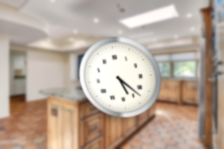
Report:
5,23
